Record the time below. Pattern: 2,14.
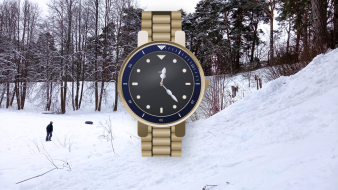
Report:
12,23
